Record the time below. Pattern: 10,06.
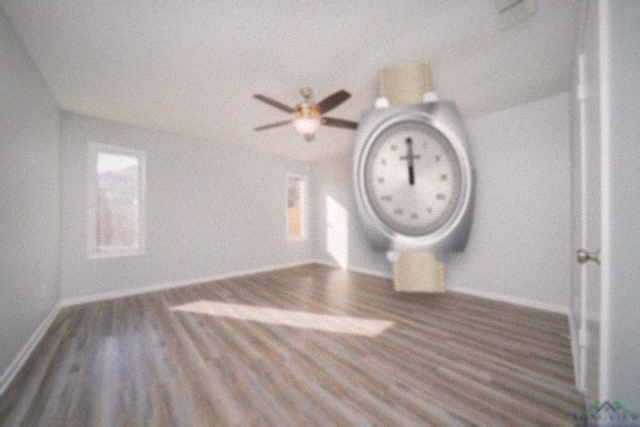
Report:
12,00
